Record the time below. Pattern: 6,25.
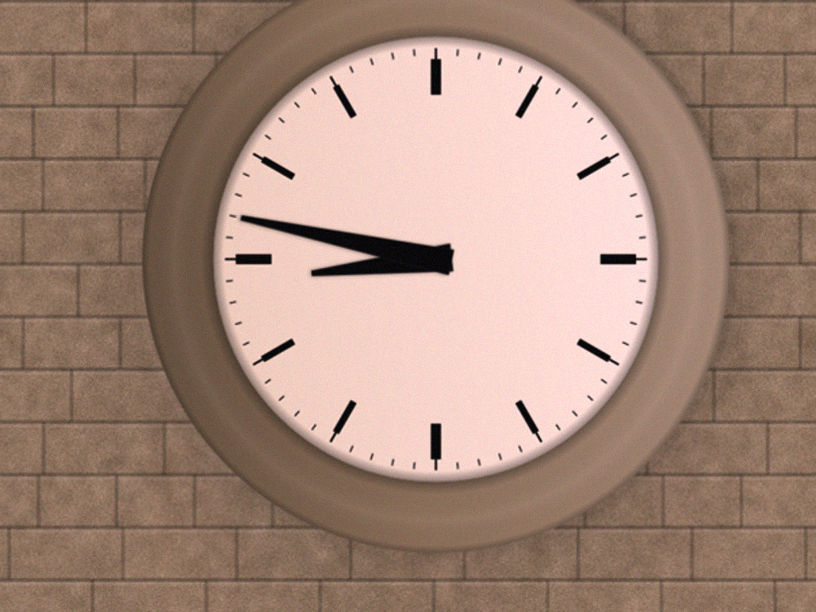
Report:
8,47
